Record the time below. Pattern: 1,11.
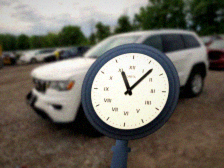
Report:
11,07
